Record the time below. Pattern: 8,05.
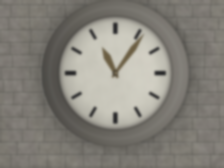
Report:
11,06
